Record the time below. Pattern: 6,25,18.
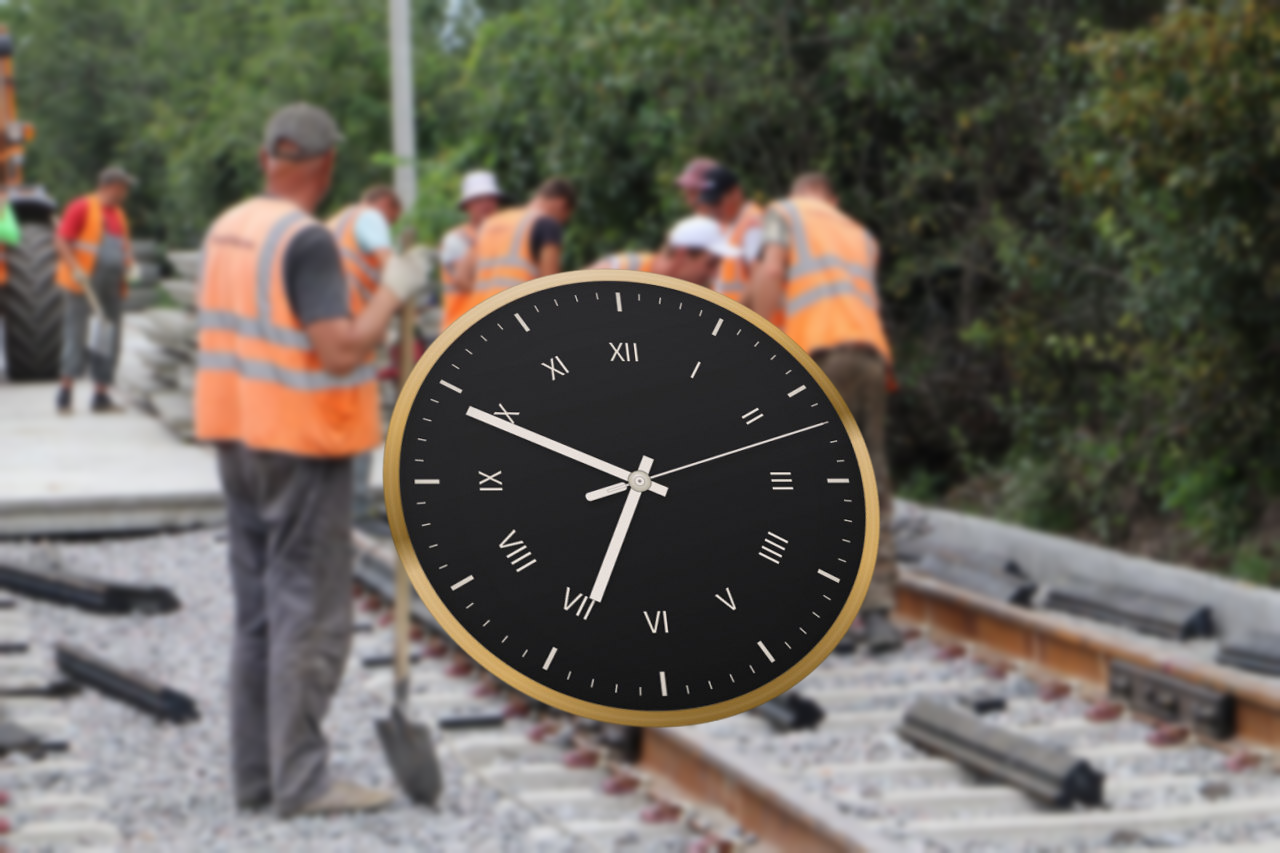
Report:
6,49,12
